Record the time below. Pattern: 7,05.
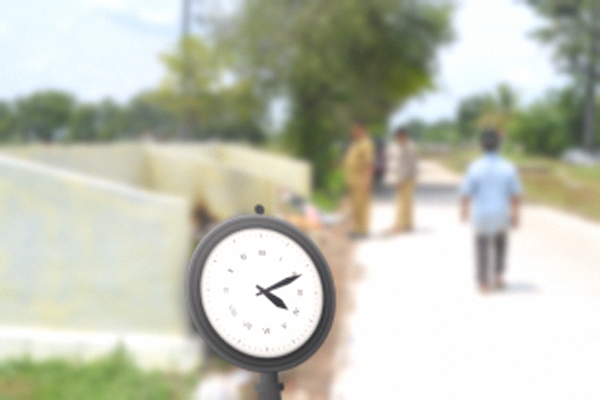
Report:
4,11
